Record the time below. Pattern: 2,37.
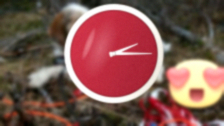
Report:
2,15
